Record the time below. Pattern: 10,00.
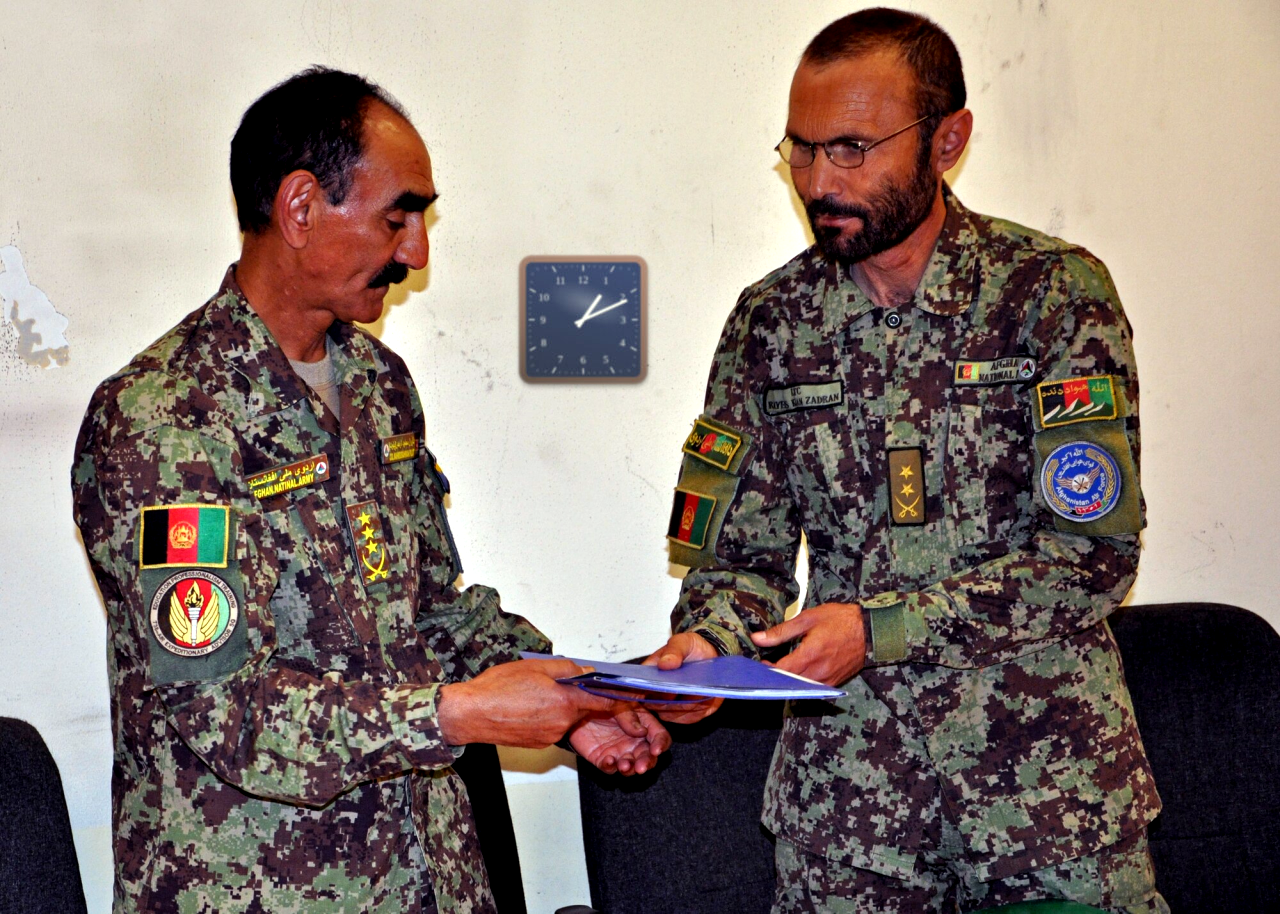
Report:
1,11
